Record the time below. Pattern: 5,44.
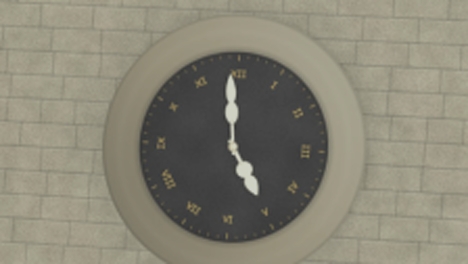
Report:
4,59
